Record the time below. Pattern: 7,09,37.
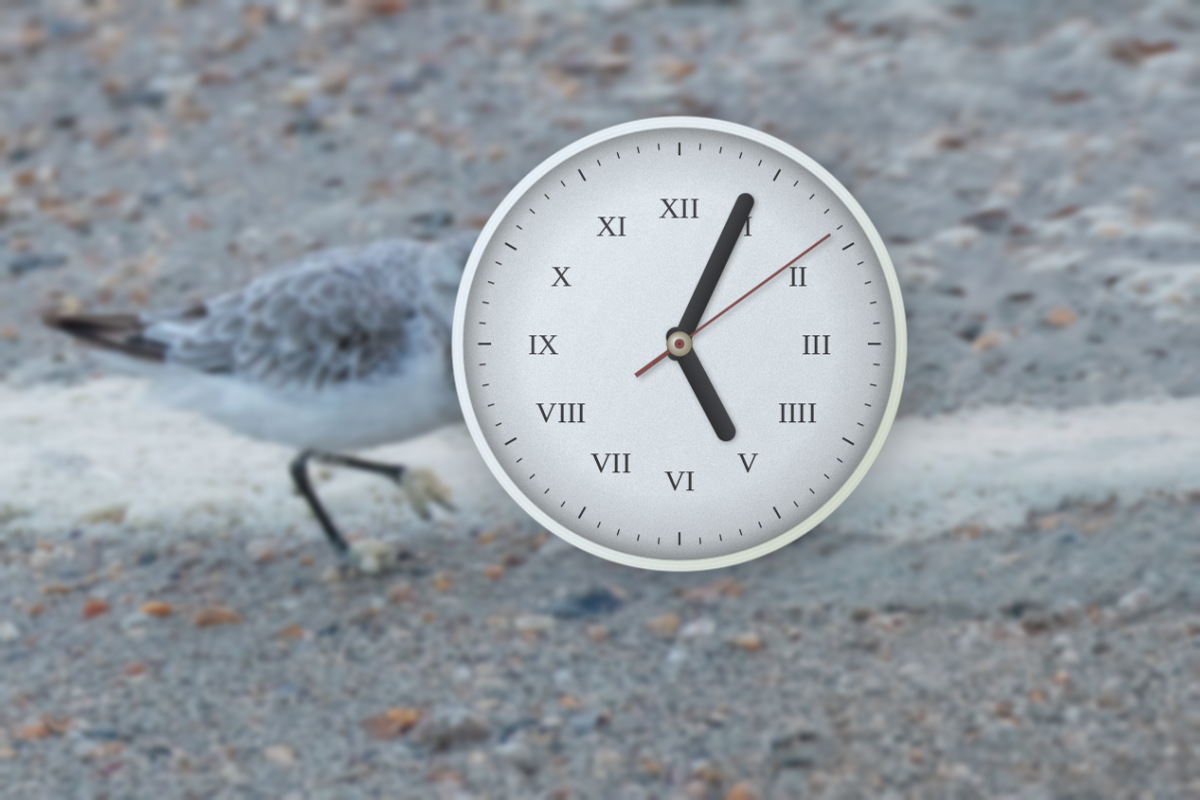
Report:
5,04,09
